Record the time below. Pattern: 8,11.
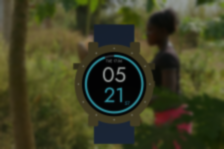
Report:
5,21
